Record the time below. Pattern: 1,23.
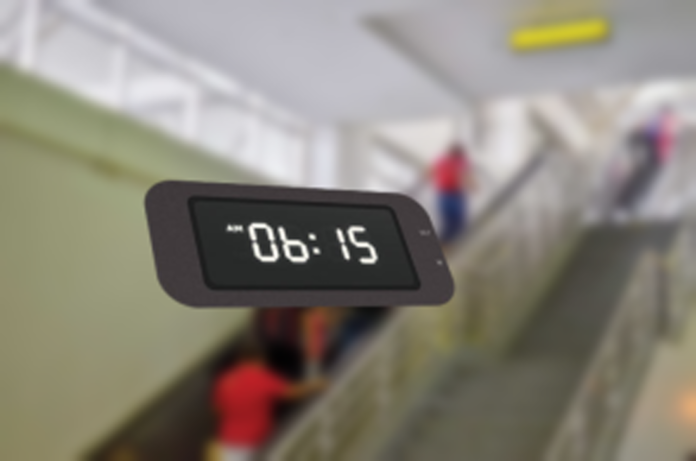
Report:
6,15
